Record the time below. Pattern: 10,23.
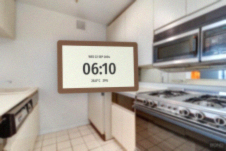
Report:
6,10
